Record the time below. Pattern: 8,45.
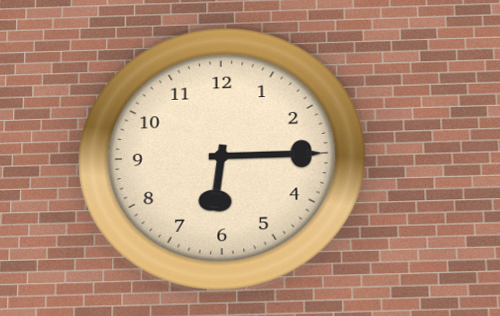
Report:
6,15
